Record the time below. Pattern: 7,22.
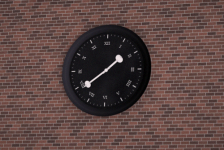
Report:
1,39
